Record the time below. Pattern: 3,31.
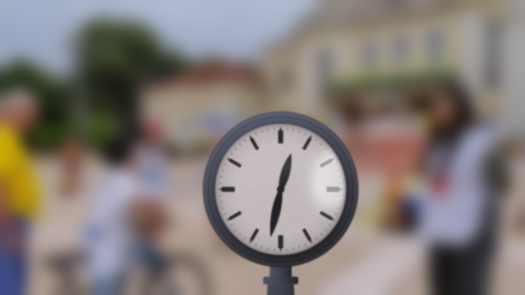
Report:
12,32
